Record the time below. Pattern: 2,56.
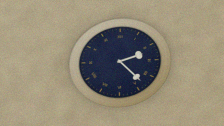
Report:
2,23
